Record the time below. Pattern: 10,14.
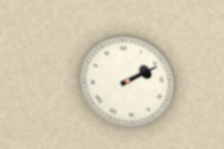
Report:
2,11
